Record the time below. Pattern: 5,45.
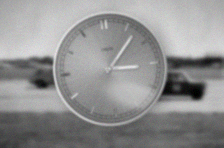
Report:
3,07
